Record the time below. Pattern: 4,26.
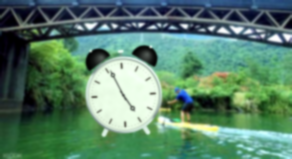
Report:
4,56
